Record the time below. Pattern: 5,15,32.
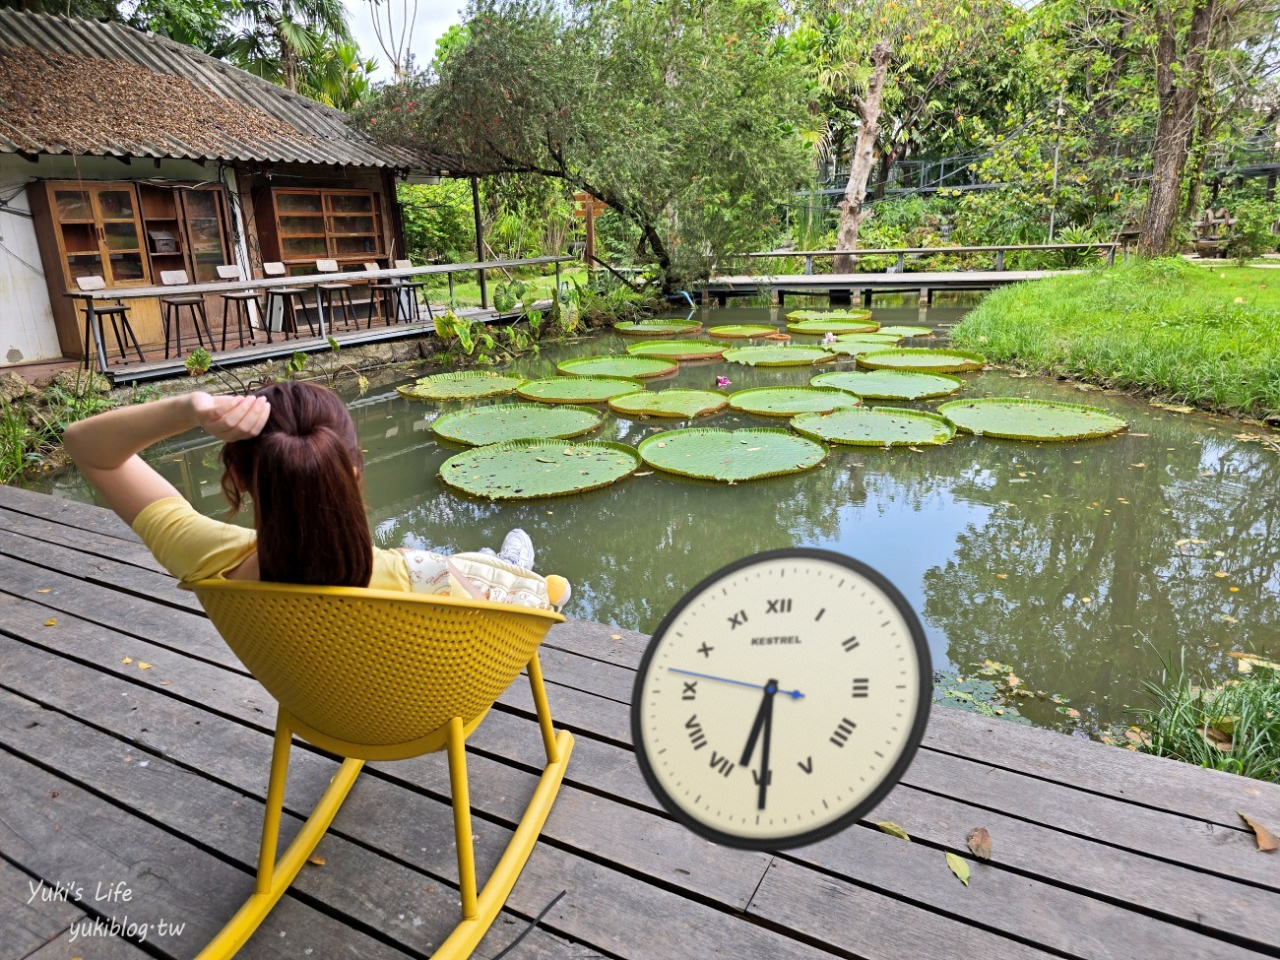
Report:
6,29,47
